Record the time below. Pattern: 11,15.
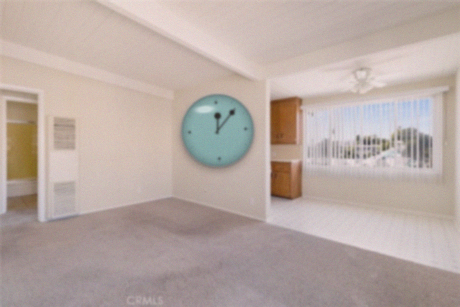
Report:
12,07
